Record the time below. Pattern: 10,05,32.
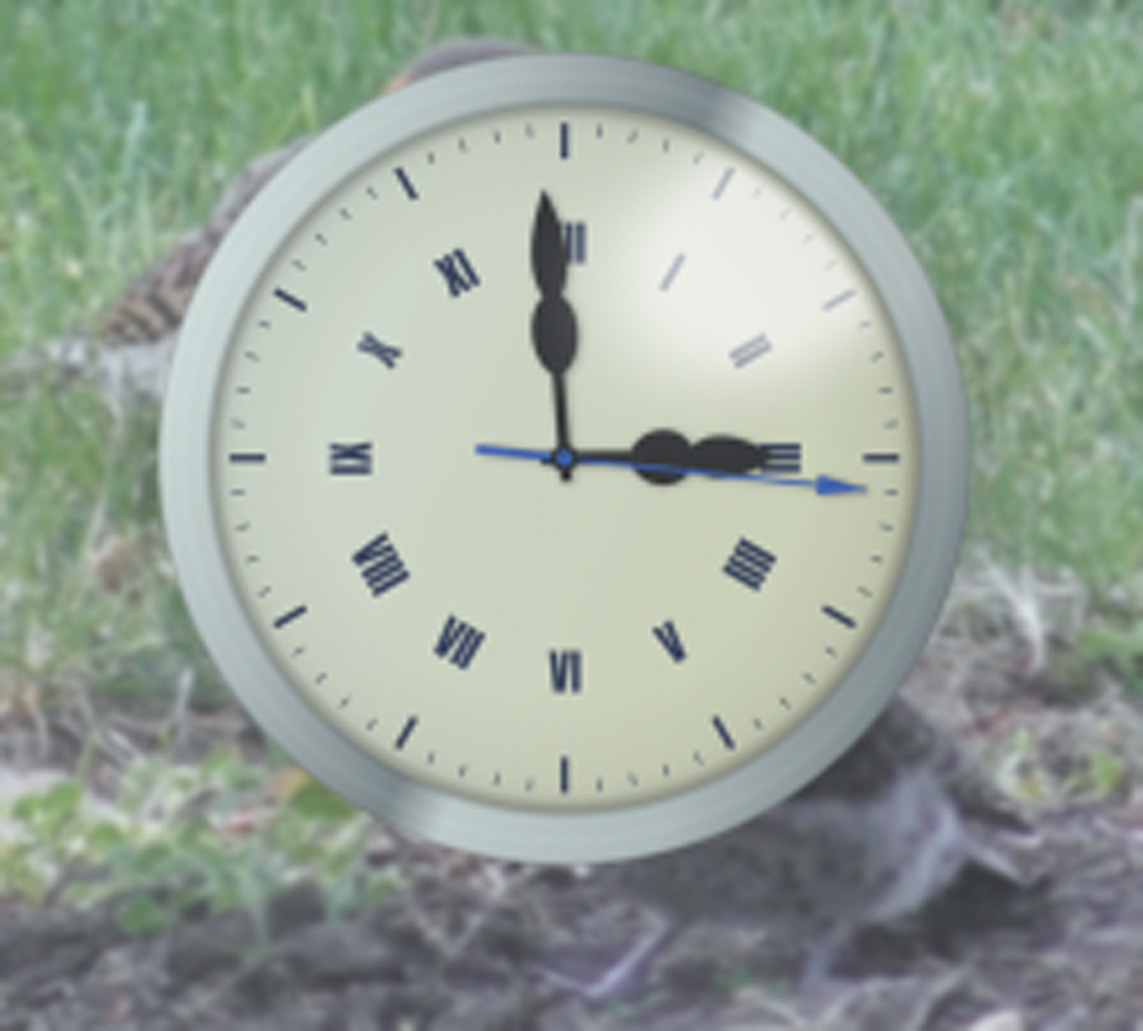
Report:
2,59,16
